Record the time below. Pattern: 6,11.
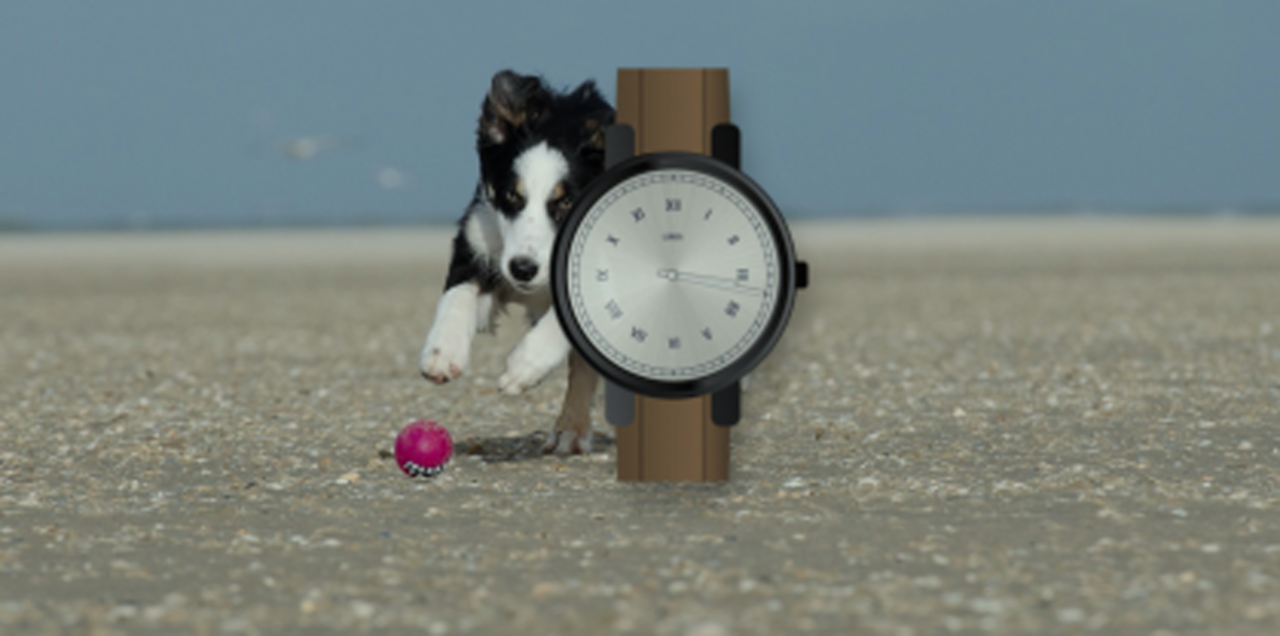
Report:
3,17
